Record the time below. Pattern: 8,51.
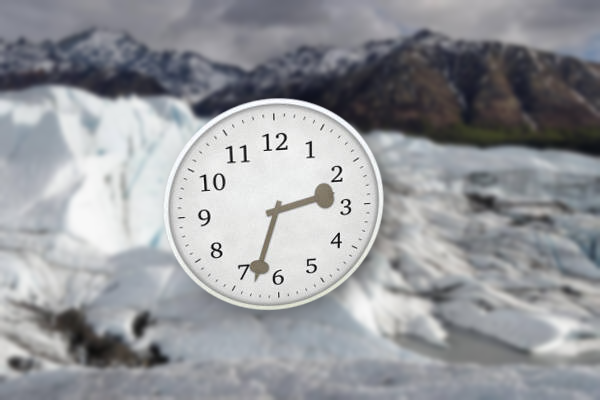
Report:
2,33
